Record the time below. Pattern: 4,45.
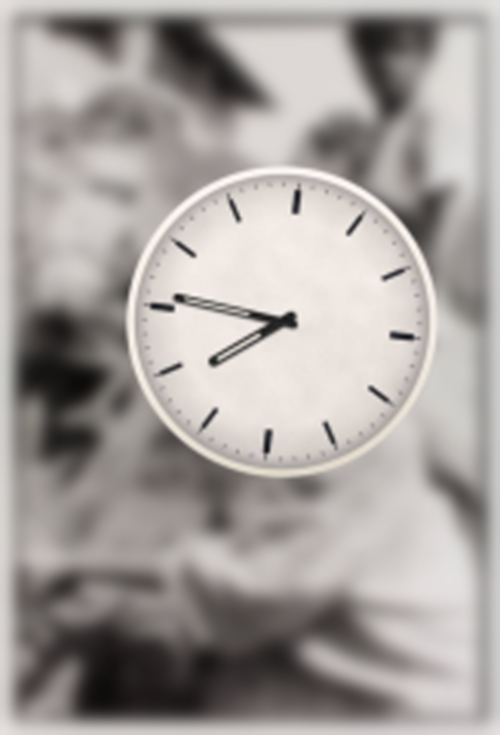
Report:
7,46
